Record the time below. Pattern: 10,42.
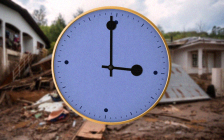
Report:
2,59
